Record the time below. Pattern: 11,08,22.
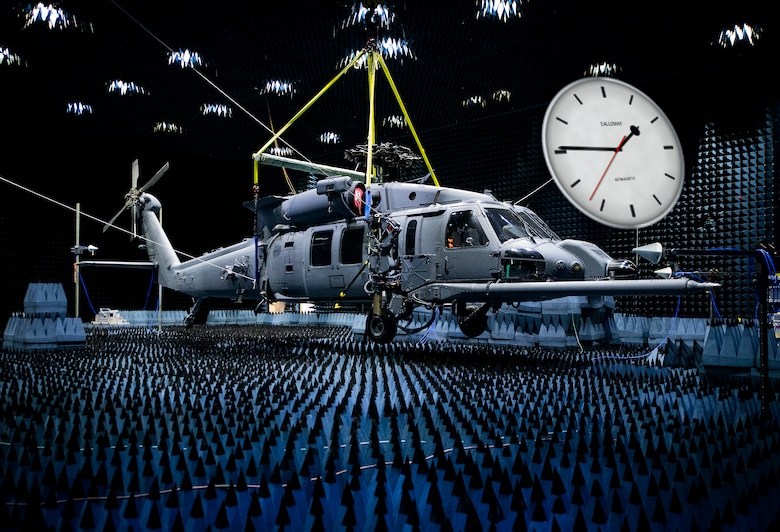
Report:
1,45,37
